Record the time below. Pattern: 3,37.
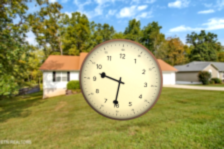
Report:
9,31
